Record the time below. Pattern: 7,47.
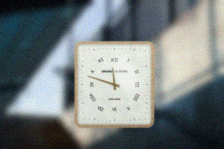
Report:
11,48
